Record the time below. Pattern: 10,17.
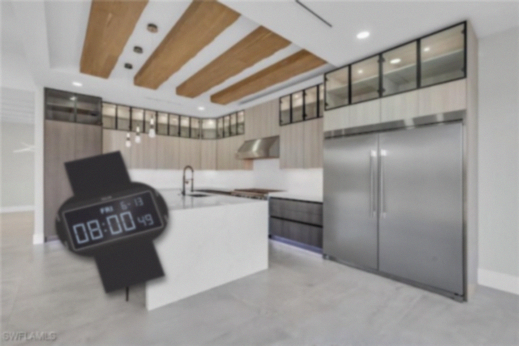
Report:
8,00
